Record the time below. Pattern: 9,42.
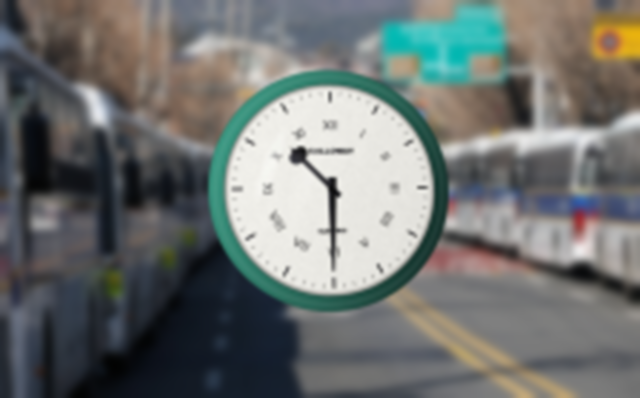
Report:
10,30
